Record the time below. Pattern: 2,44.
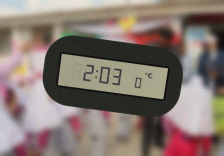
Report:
2,03
